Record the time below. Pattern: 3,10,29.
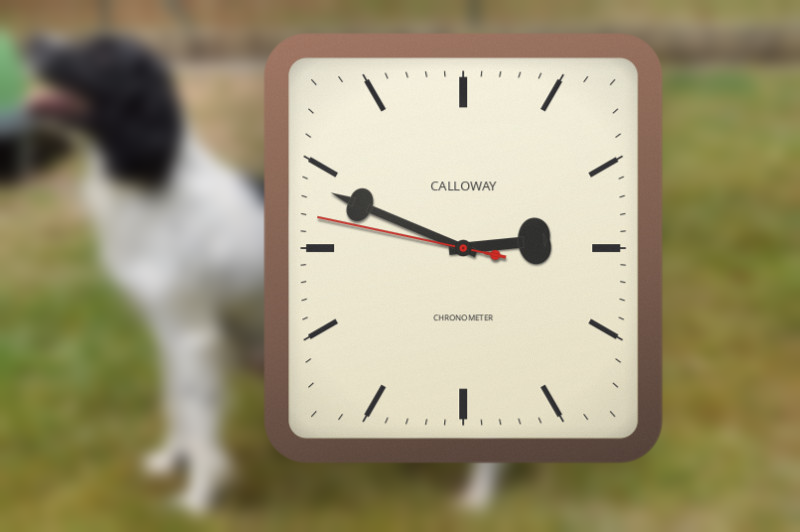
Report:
2,48,47
